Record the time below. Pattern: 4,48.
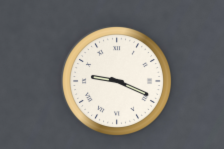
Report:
9,19
